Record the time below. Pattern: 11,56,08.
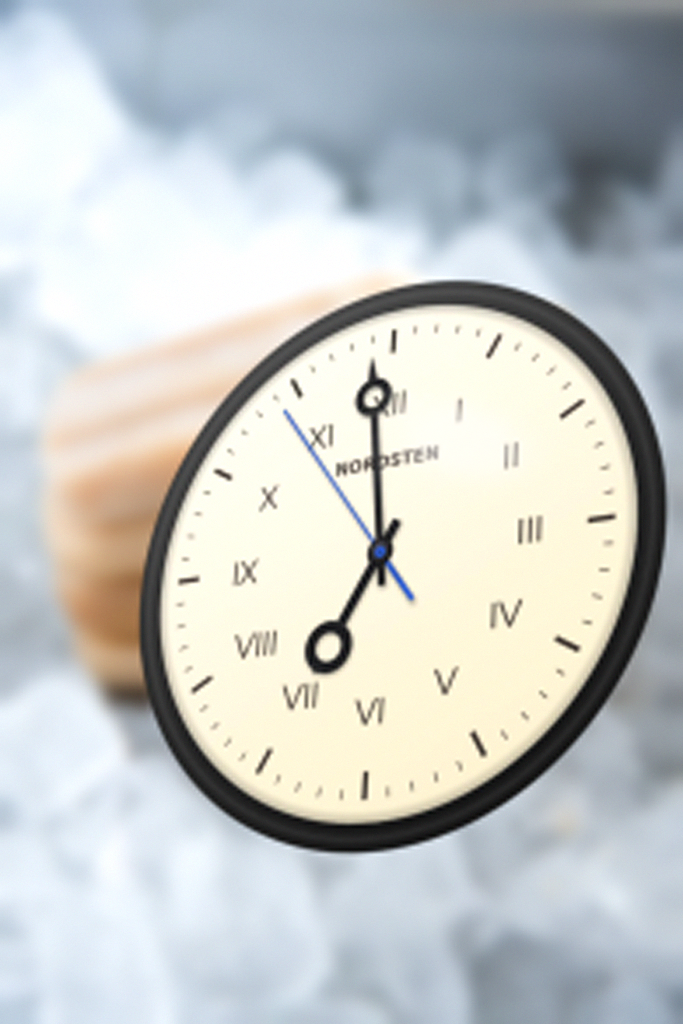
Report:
6,58,54
